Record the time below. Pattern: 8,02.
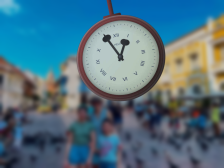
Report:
12,56
